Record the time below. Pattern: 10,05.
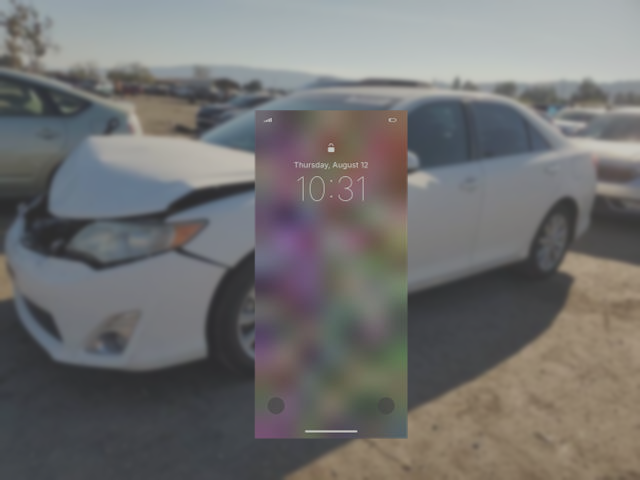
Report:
10,31
